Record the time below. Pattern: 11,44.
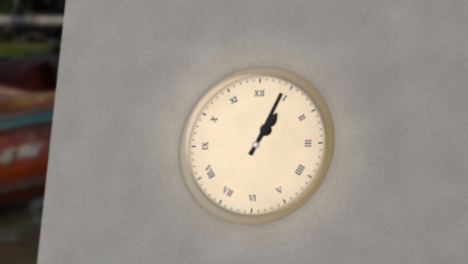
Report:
1,04
